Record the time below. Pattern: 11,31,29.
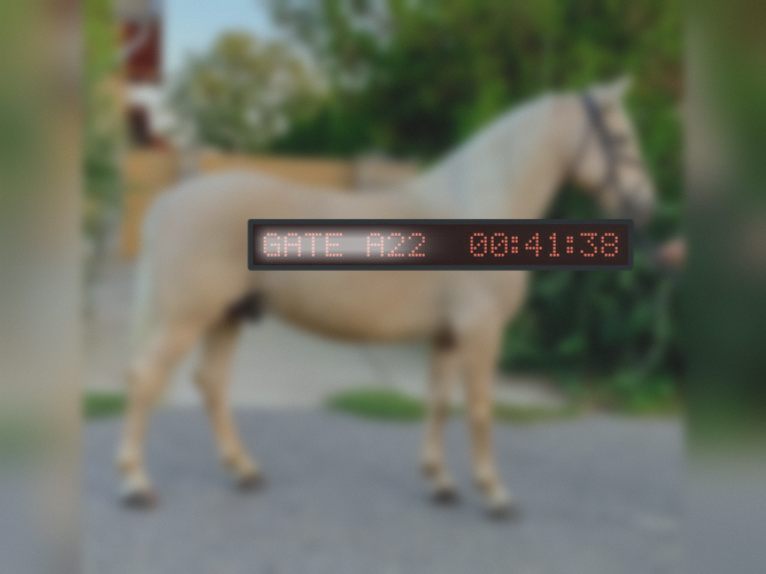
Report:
0,41,38
